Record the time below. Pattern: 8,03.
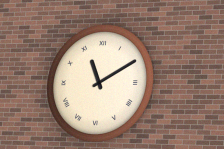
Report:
11,10
